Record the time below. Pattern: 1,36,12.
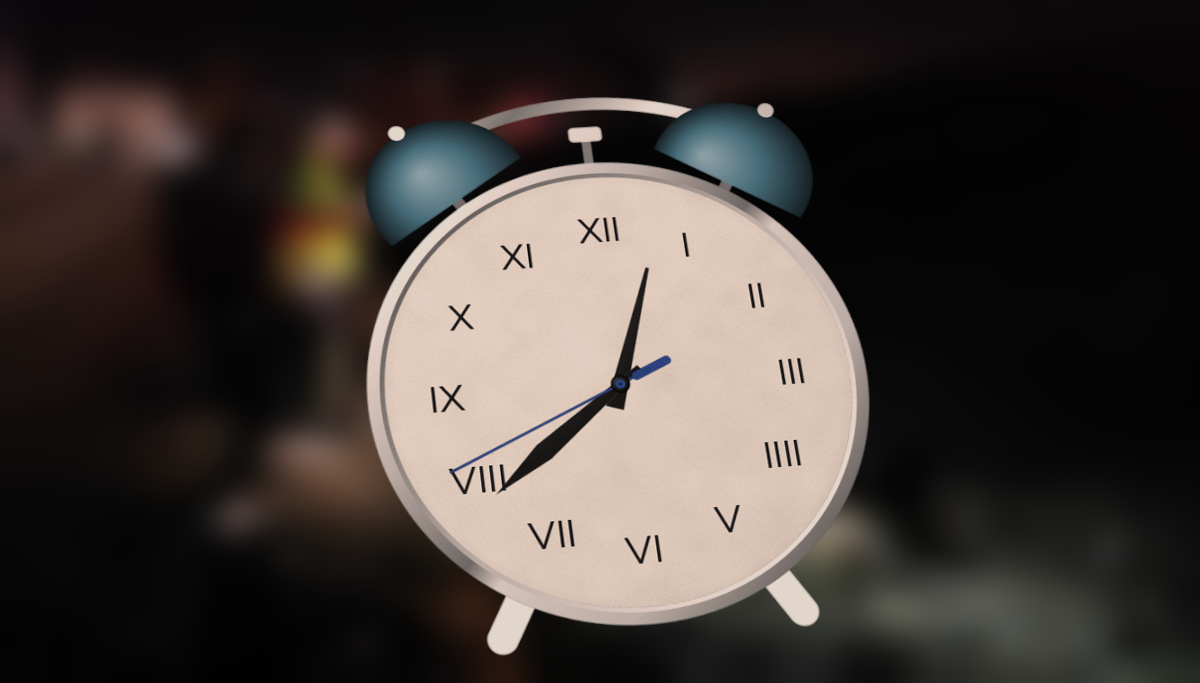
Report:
12,38,41
